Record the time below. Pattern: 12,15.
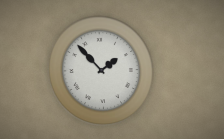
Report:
1,53
